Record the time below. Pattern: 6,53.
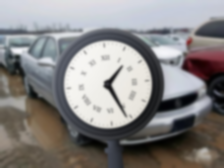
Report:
1,26
